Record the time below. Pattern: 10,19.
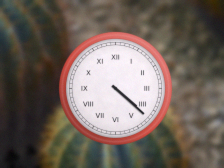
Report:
4,22
